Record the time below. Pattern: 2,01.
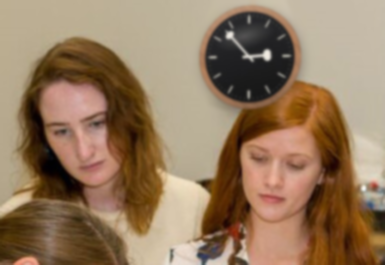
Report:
2,53
